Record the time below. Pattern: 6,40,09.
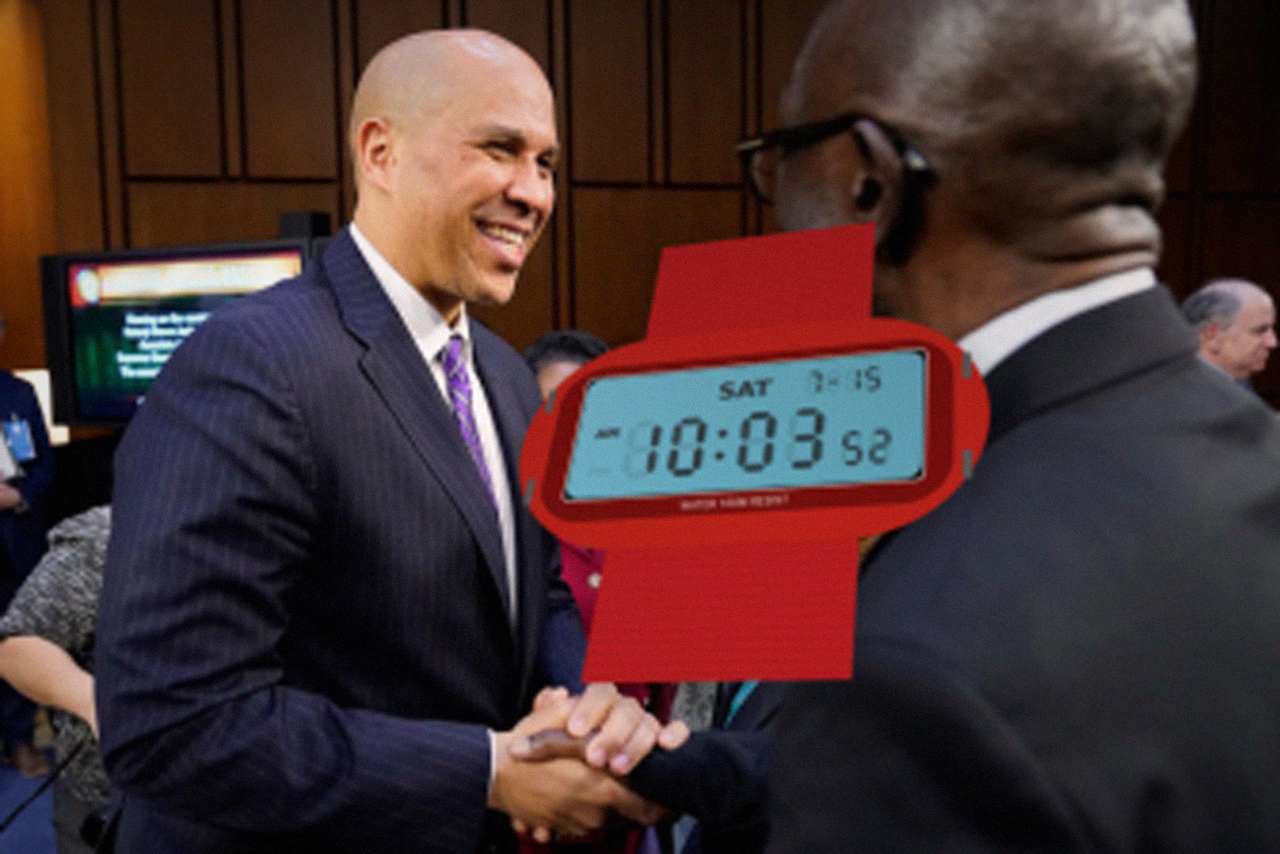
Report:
10,03,52
